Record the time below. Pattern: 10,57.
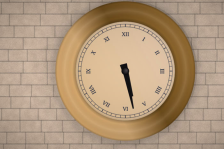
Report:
5,28
